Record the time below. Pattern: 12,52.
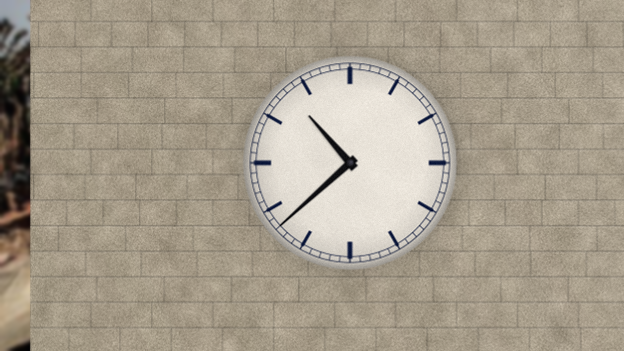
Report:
10,38
